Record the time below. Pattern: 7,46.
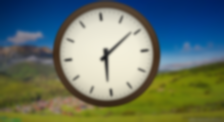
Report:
6,09
